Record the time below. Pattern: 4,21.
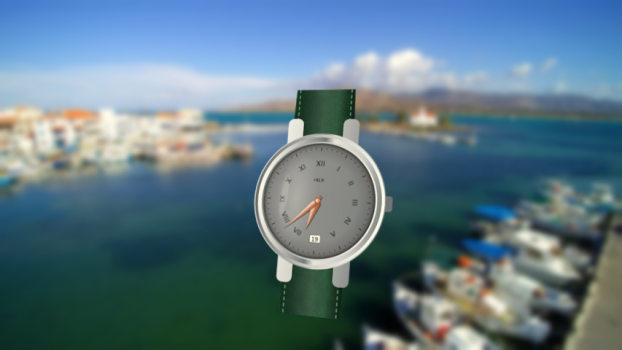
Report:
6,38
